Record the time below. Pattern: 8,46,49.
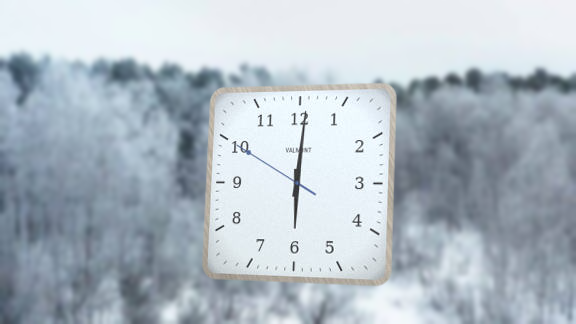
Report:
6,00,50
